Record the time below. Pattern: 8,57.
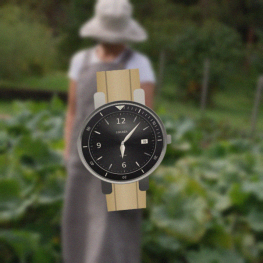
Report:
6,07
